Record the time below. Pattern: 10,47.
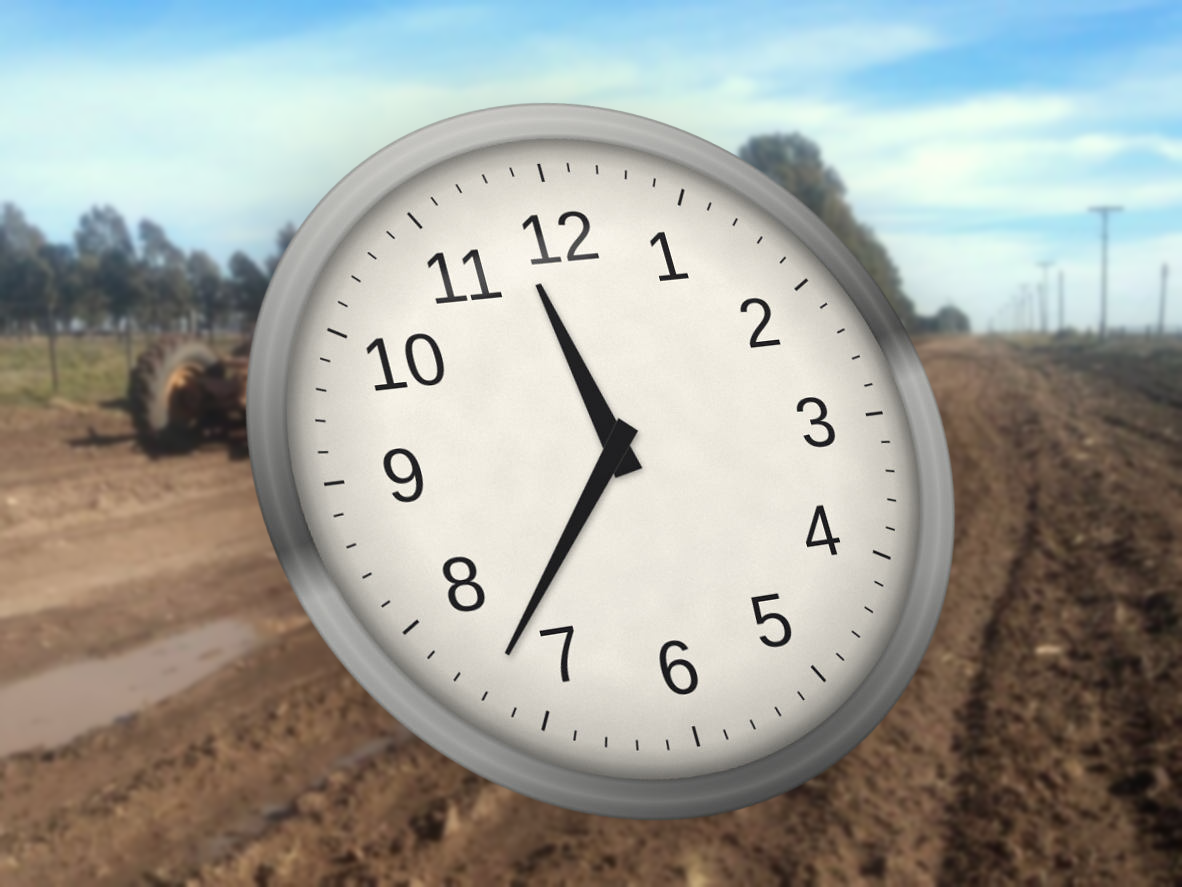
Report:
11,37
